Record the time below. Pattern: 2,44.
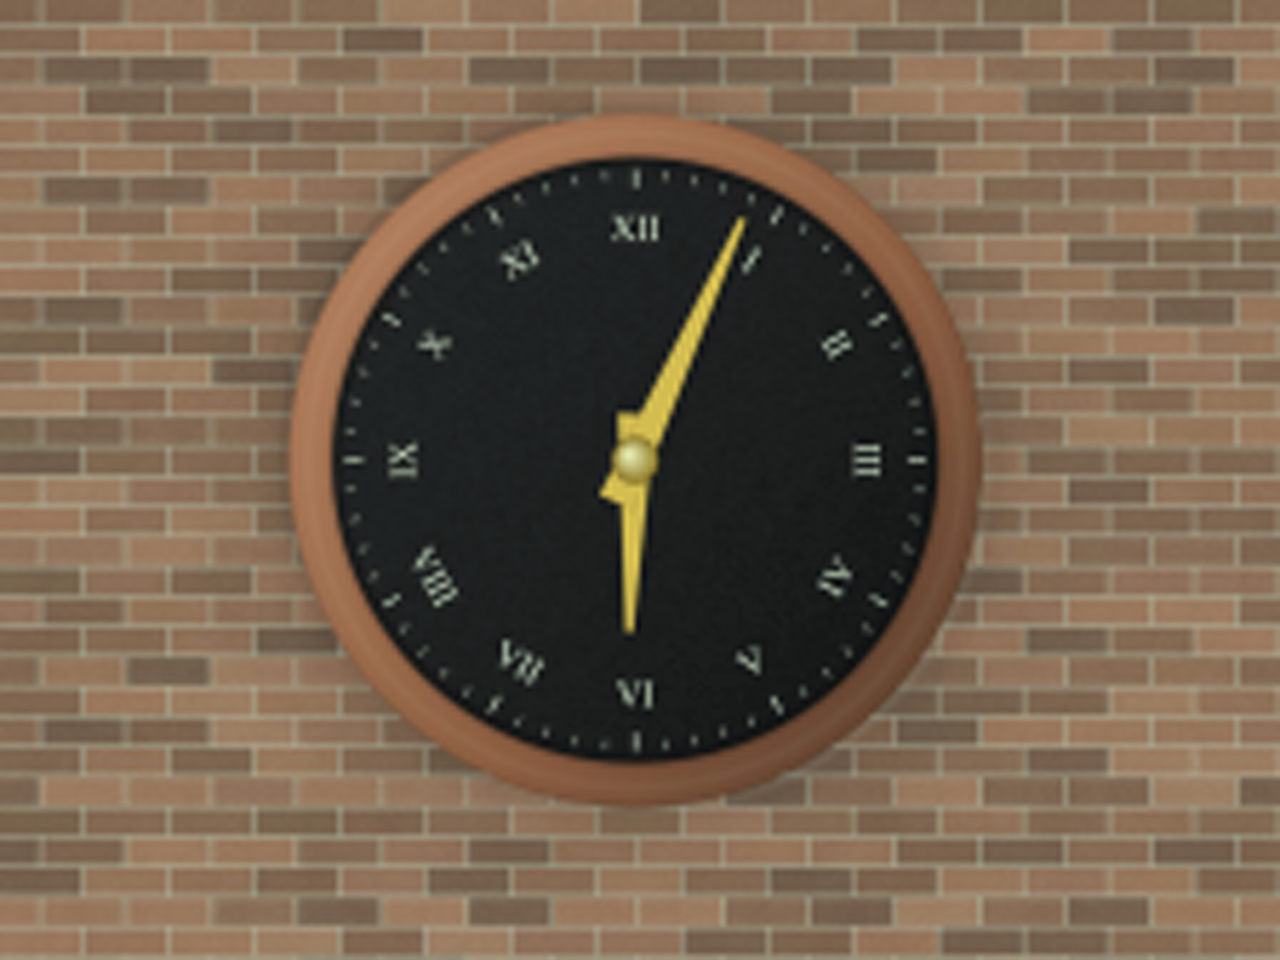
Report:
6,04
